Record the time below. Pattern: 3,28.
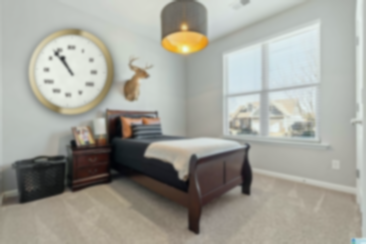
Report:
10,53
